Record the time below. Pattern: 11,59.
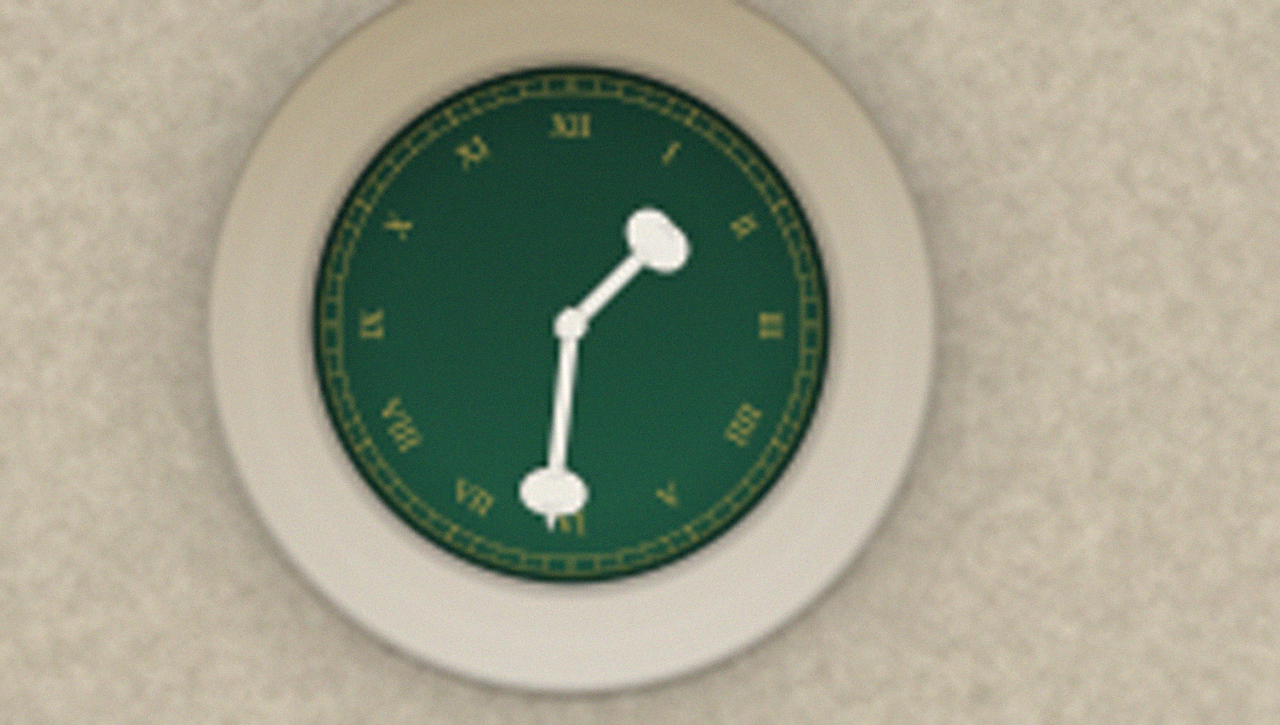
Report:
1,31
